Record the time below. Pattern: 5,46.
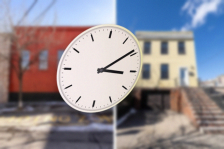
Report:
3,09
